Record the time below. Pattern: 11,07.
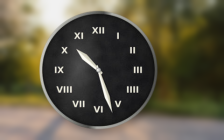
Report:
10,27
